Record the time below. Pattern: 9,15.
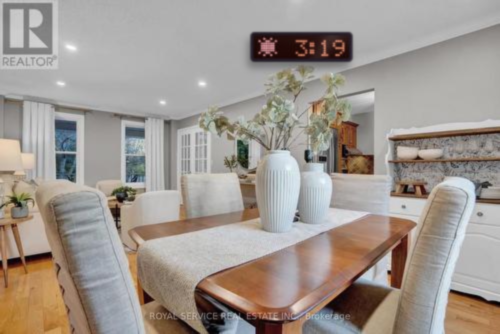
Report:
3,19
